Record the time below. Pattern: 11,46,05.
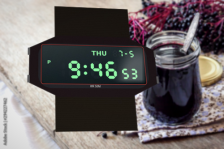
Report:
9,46,53
